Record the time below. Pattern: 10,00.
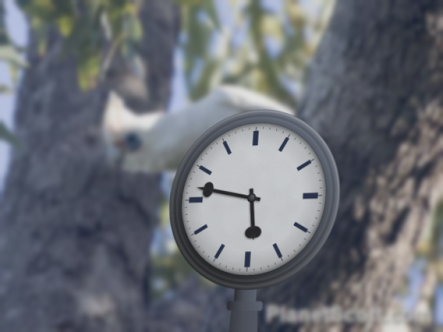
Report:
5,47
